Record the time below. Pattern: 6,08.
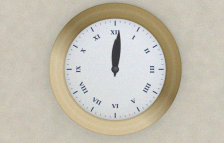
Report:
12,01
